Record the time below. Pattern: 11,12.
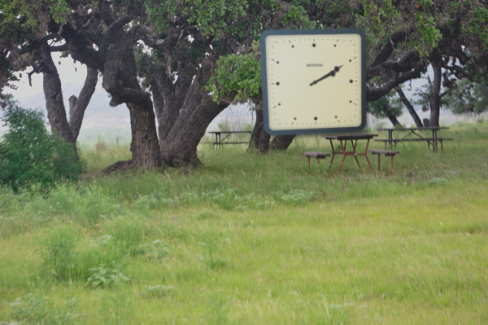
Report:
2,10
